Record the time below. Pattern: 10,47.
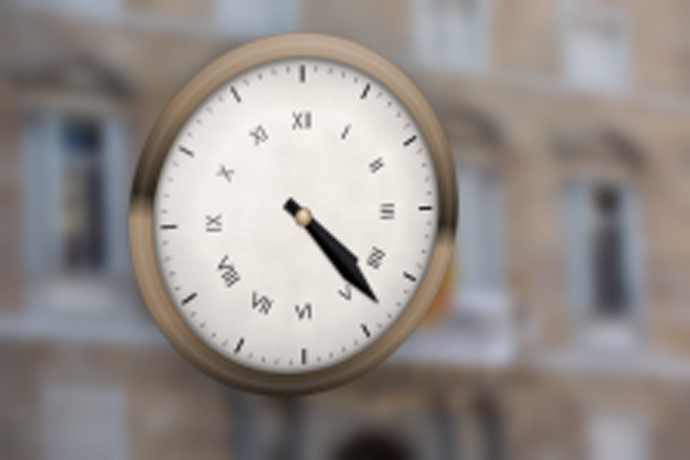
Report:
4,23
